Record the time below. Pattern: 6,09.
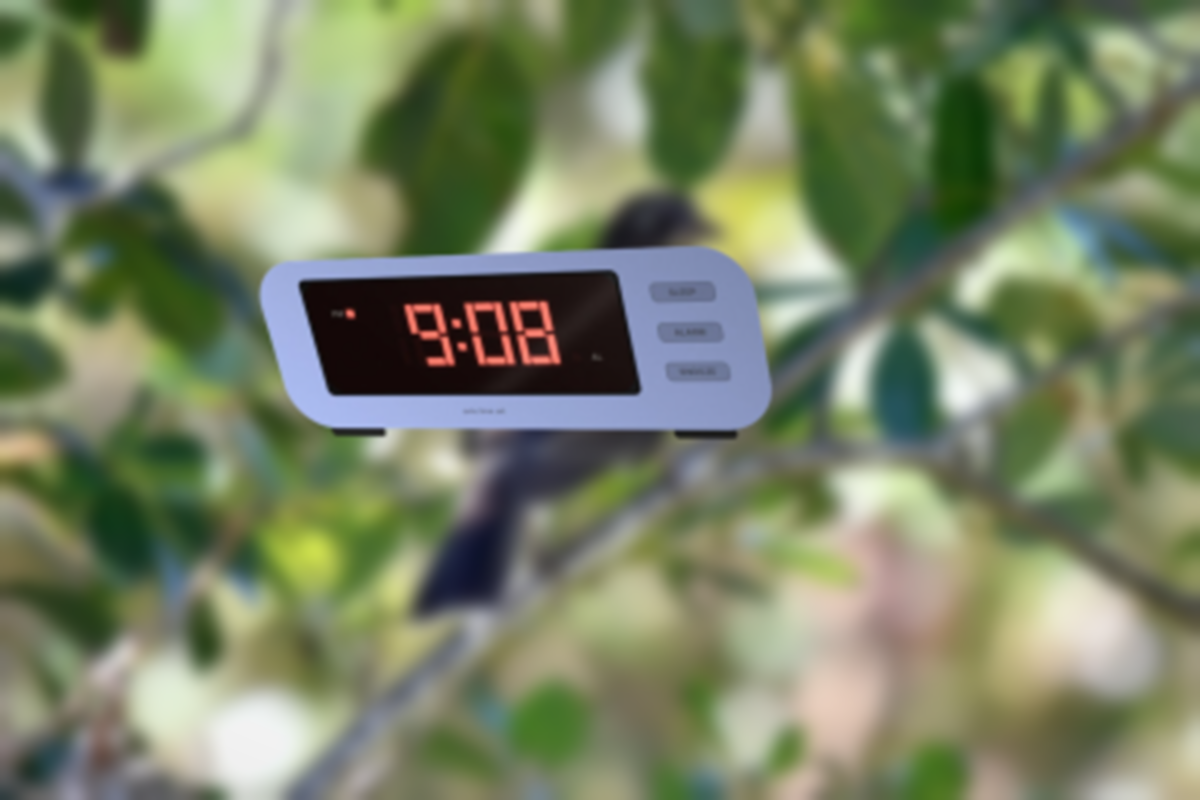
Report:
9,08
